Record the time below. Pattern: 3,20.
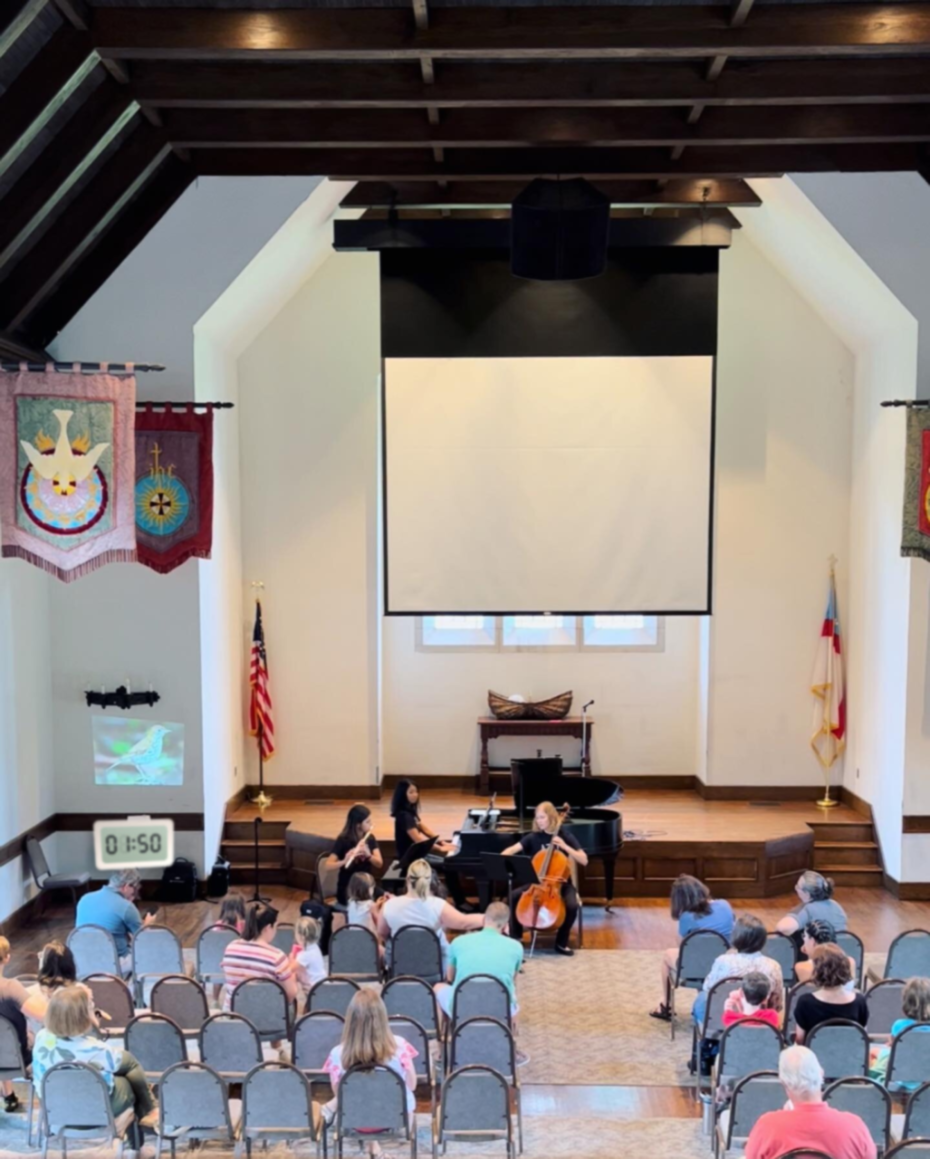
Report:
1,50
